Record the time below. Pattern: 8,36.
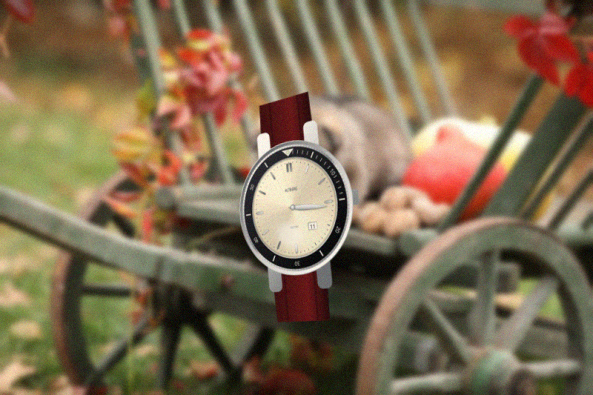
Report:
3,16
